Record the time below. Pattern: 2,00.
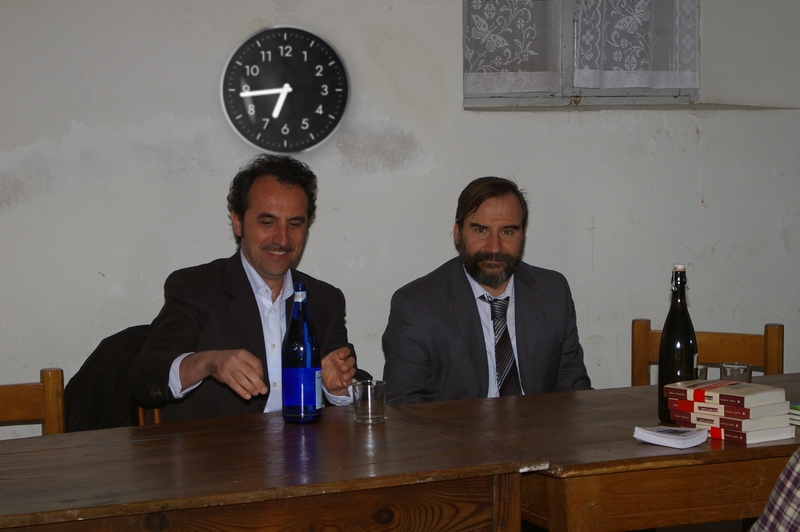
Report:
6,44
